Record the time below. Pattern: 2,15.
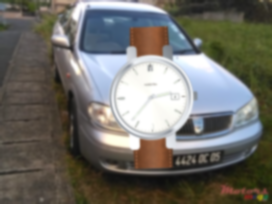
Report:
2,37
